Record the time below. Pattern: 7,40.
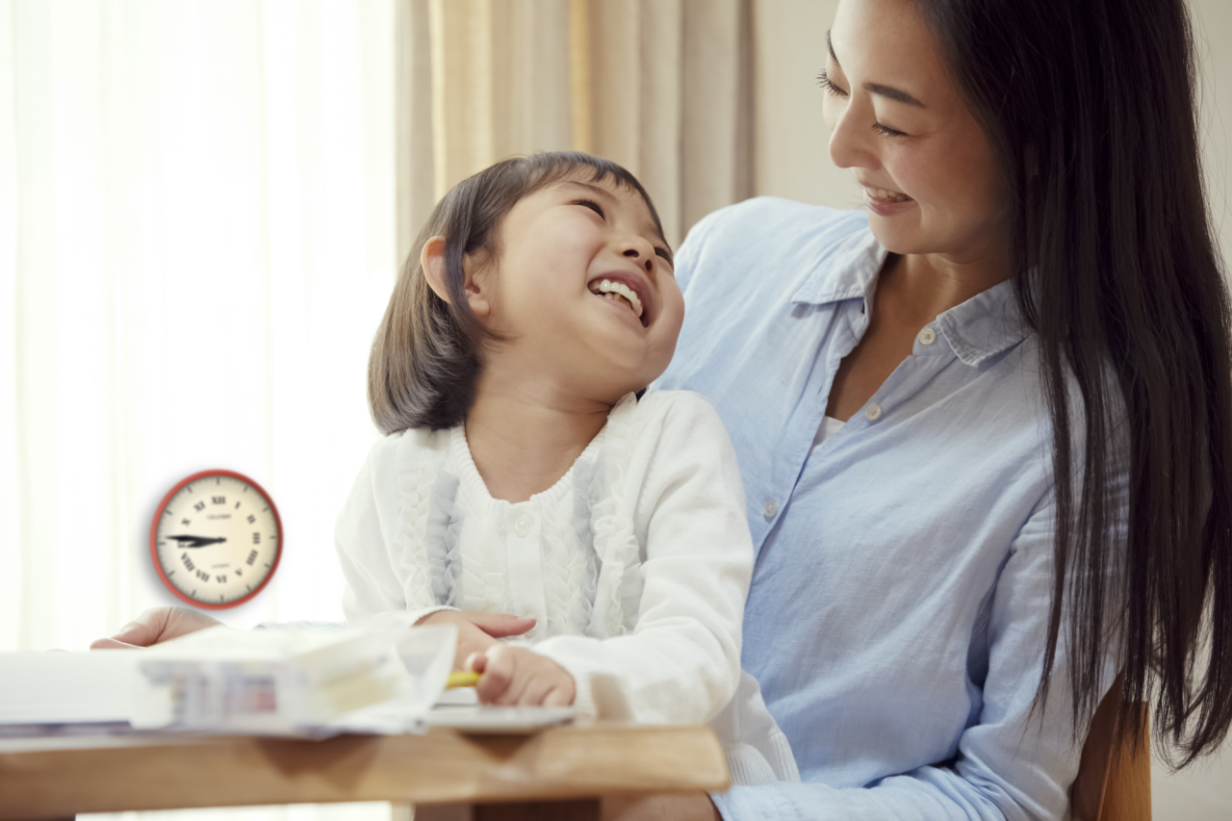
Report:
8,46
